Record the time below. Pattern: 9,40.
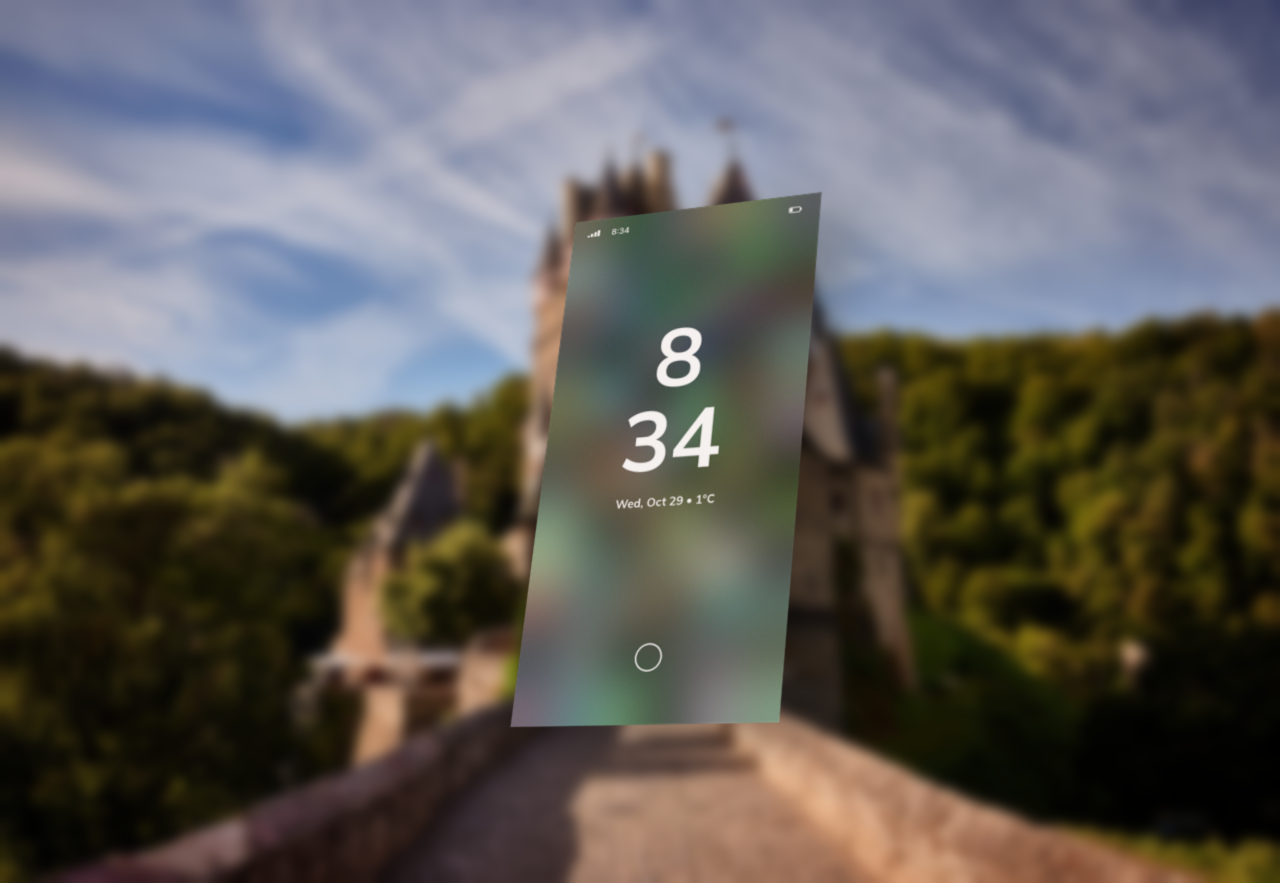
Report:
8,34
